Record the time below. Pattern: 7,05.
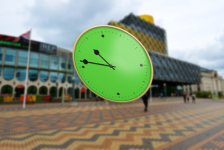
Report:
10,47
